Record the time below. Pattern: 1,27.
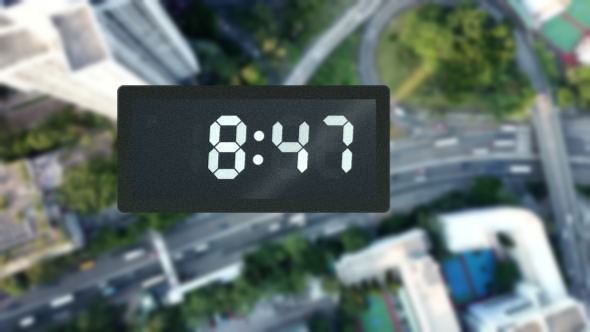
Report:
8,47
